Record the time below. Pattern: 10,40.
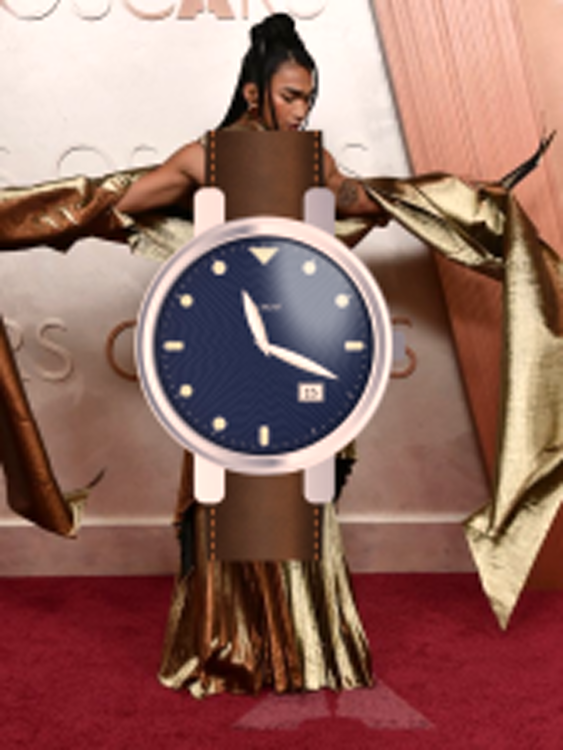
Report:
11,19
